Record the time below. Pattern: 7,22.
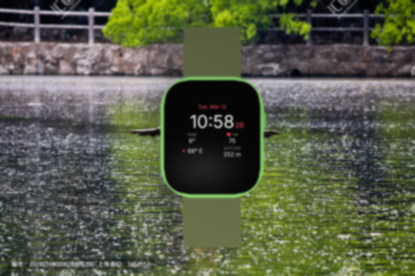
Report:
10,58
